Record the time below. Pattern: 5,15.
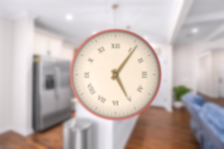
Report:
5,06
